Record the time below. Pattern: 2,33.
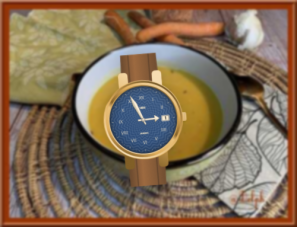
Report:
2,56
